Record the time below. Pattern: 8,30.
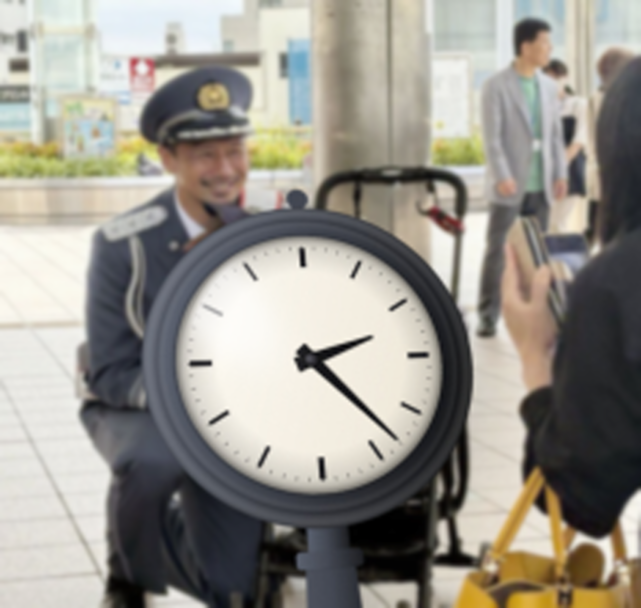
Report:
2,23
